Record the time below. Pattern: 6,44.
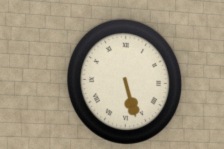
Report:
5,27
